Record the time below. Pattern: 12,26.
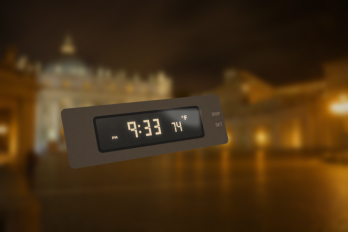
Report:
9,33
